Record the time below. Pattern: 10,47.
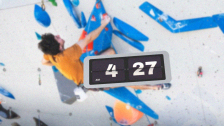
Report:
4,27
